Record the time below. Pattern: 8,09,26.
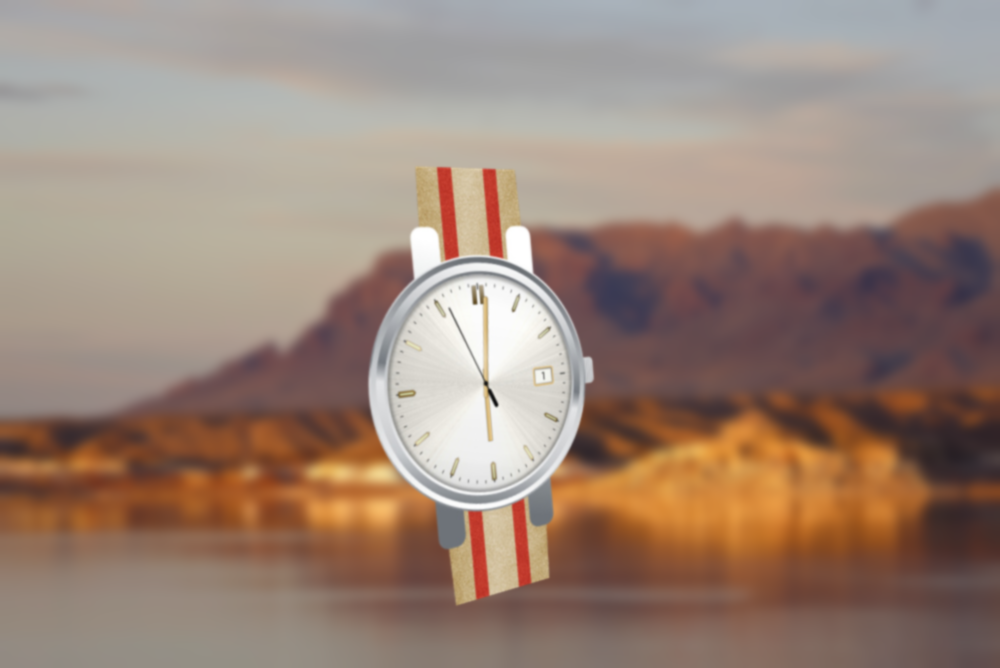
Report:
6,00,56
